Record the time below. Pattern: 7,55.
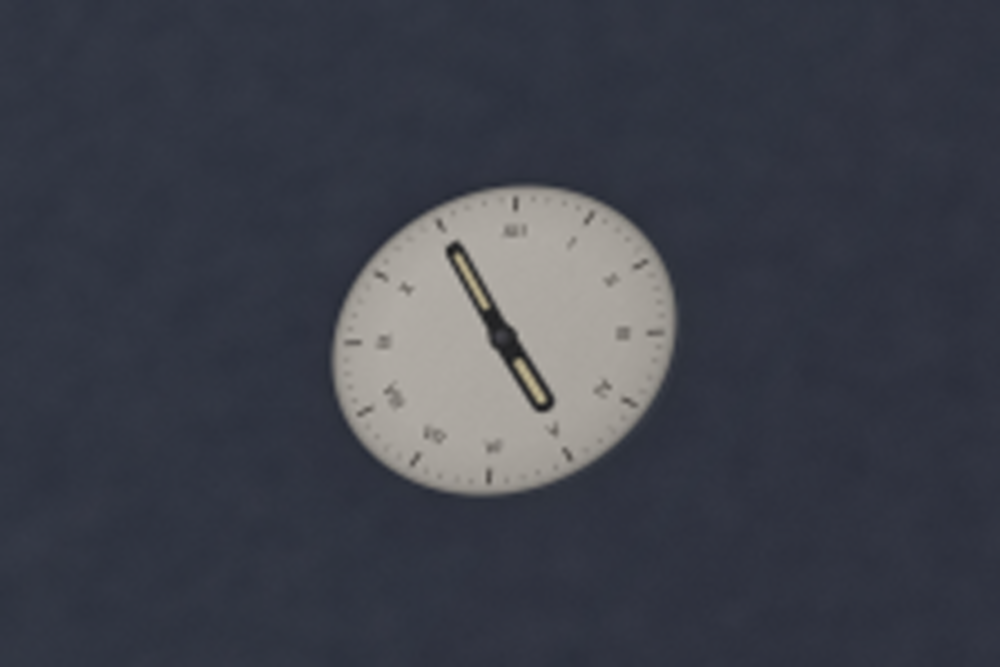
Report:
4,55
